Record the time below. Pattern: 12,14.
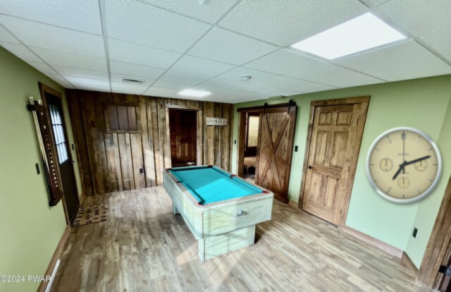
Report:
7,12
